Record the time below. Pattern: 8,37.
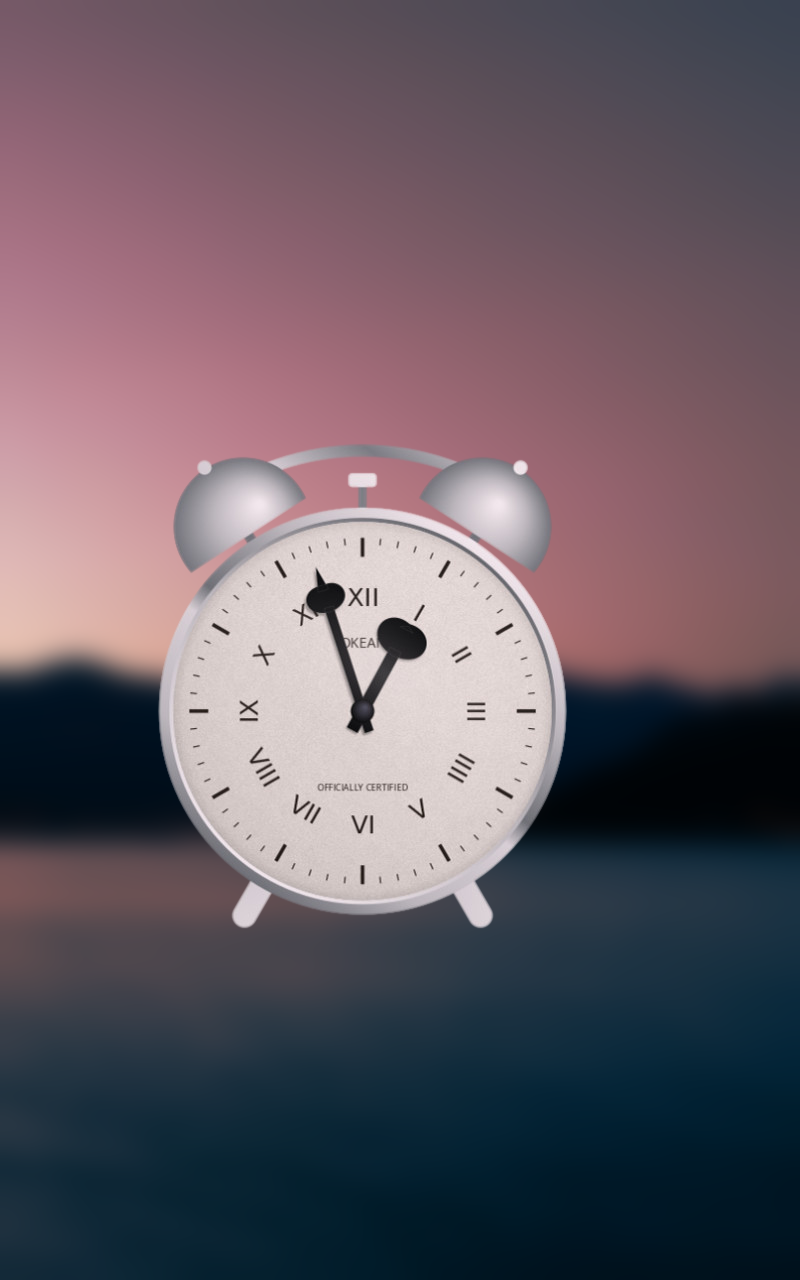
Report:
12,57
